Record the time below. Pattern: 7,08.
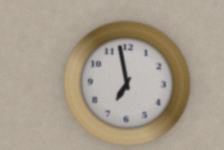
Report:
6,58
